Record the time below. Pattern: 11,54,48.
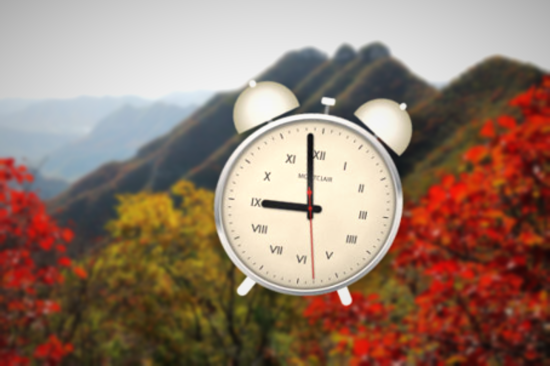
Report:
8,58,28
